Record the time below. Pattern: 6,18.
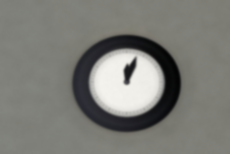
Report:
12,03
